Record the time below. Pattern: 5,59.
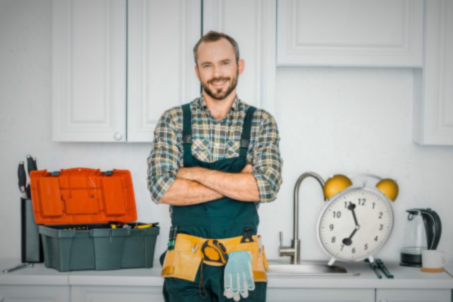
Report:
6,56
